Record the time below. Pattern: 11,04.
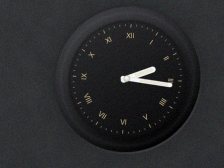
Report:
2,16
